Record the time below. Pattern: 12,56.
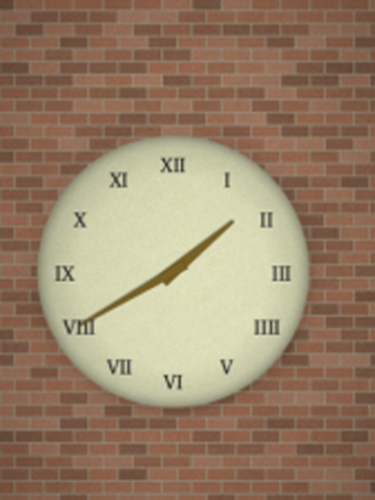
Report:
1,40
